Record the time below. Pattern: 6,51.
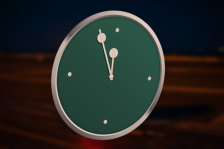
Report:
11,56
